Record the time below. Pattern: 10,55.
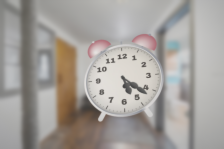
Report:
5,22
